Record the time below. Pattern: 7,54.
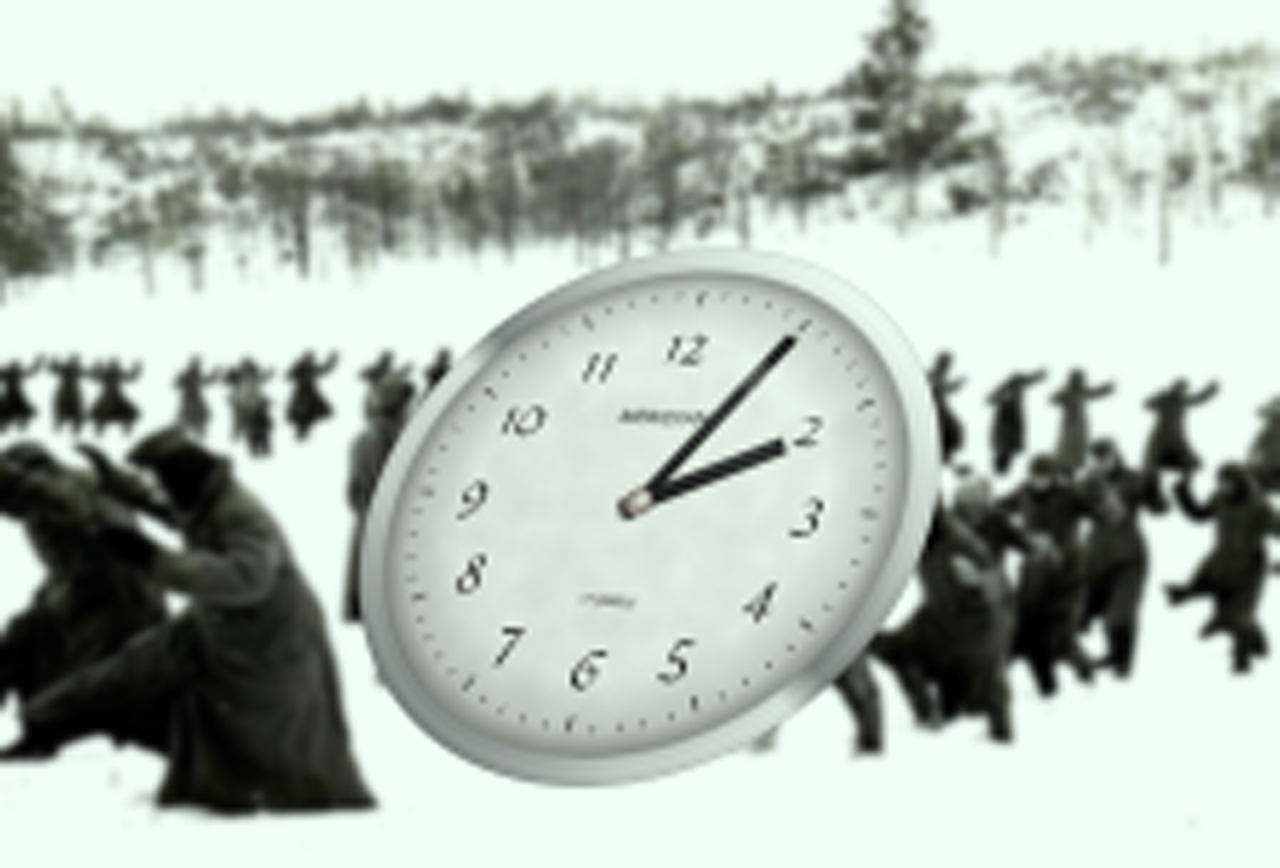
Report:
2,05
